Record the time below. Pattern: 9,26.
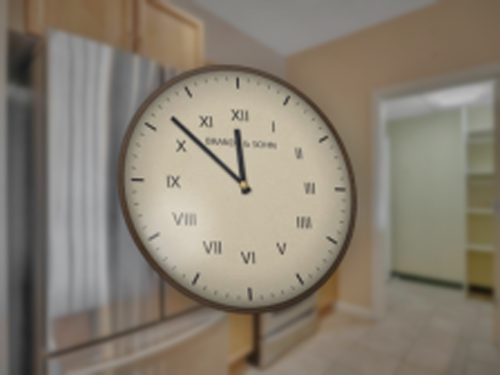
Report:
11,52
